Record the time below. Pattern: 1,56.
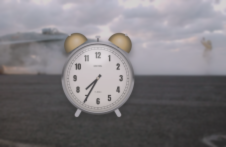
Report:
7,35
